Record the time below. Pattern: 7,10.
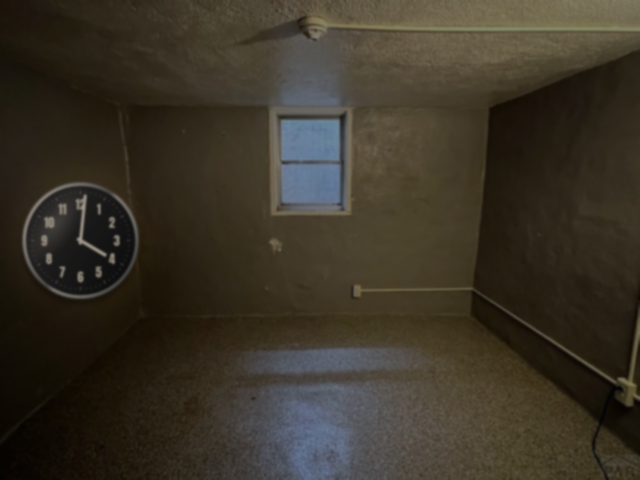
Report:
4,01
